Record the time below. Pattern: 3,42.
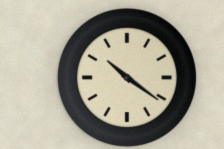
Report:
10,21
